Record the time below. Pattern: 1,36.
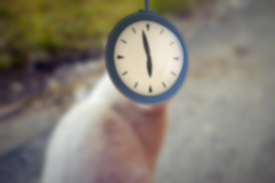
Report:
5,58
